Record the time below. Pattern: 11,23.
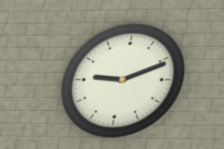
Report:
9,11
